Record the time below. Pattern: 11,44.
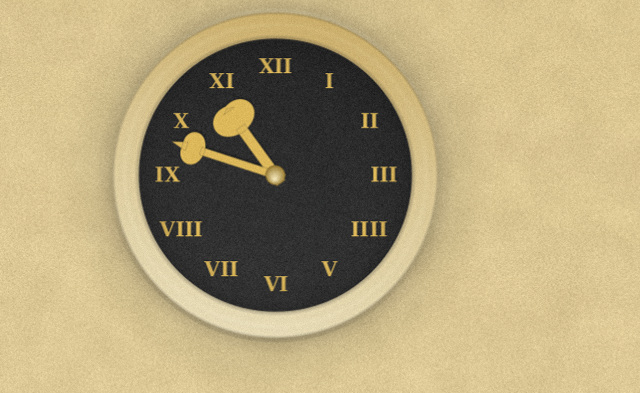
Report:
10,48
